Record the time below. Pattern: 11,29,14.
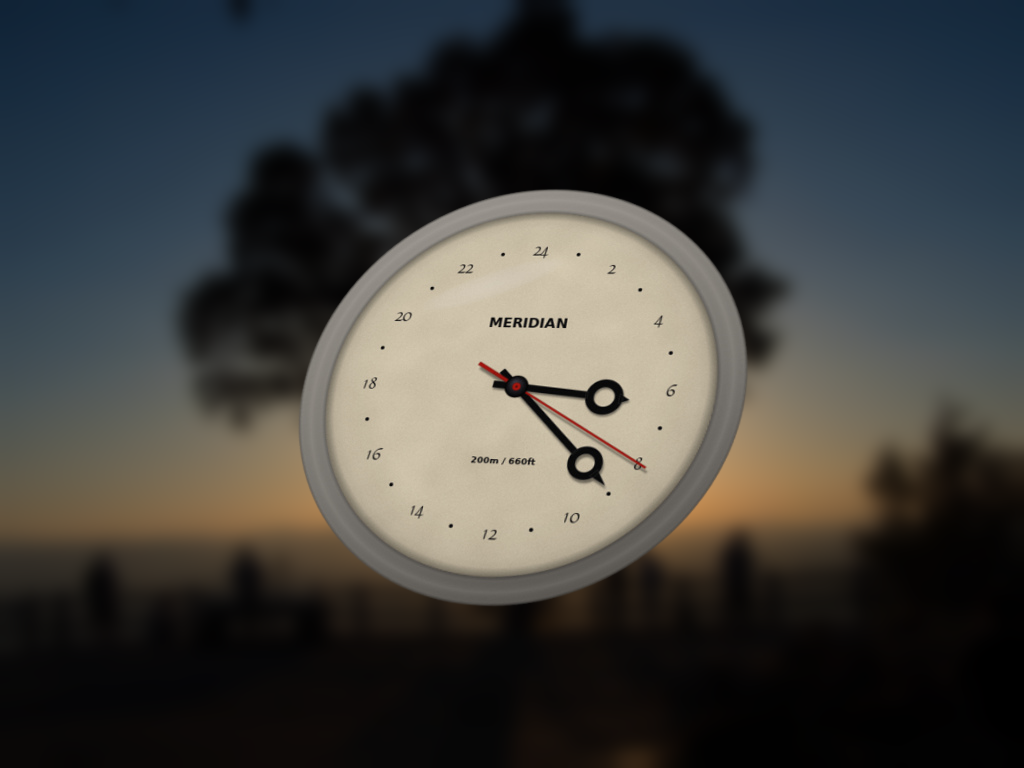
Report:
6,22,20
